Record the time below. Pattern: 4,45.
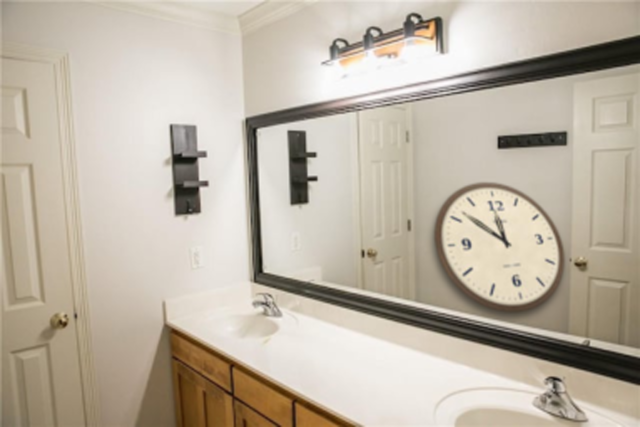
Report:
11,52
